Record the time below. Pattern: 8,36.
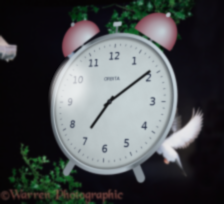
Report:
7,09
